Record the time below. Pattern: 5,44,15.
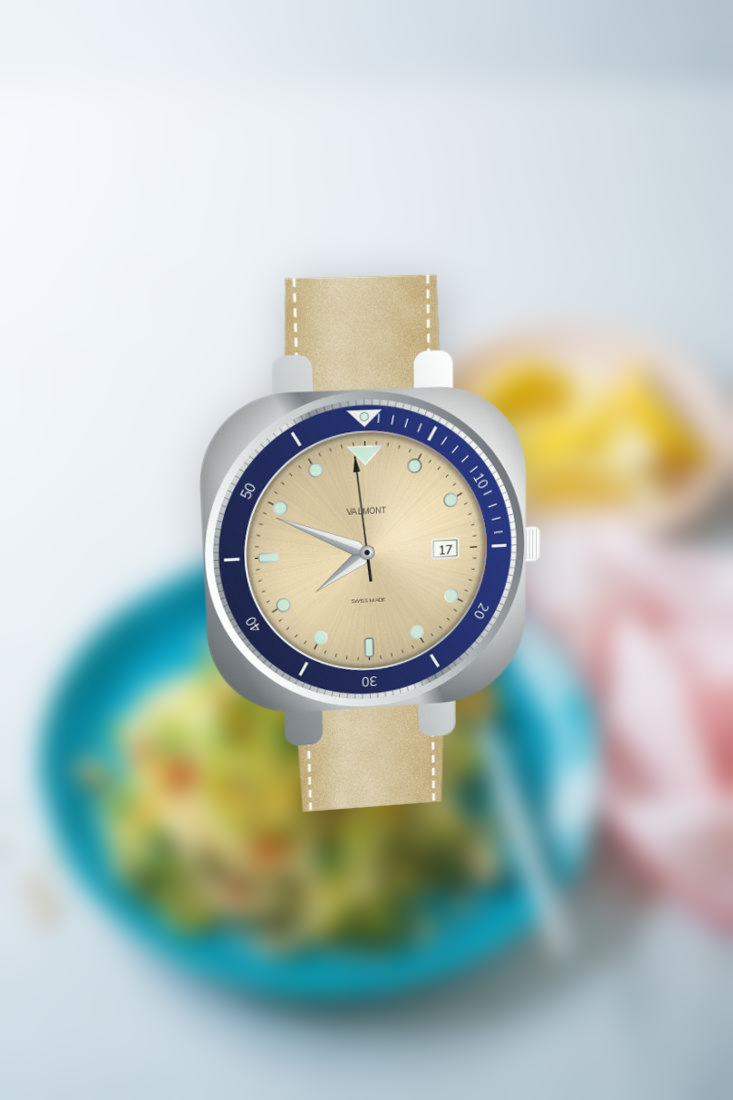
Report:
7,48,59
